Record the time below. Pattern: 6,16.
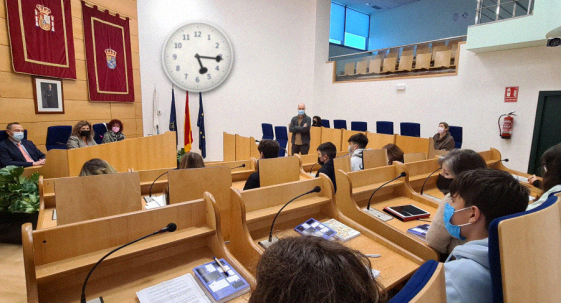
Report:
5,16
